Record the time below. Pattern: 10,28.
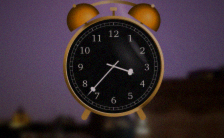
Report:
3,37
